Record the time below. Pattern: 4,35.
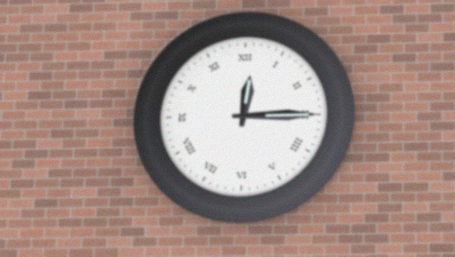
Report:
12,15
